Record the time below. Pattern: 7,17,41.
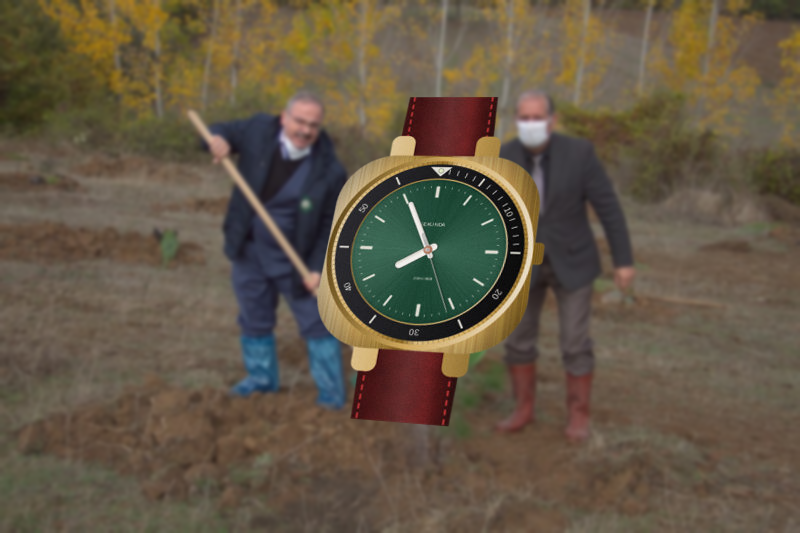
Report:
7,55,26
